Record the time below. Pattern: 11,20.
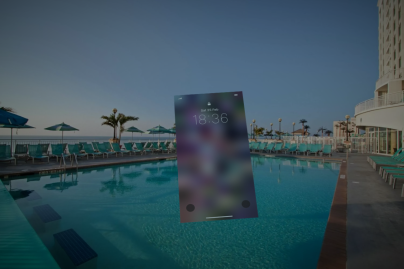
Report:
18,36
